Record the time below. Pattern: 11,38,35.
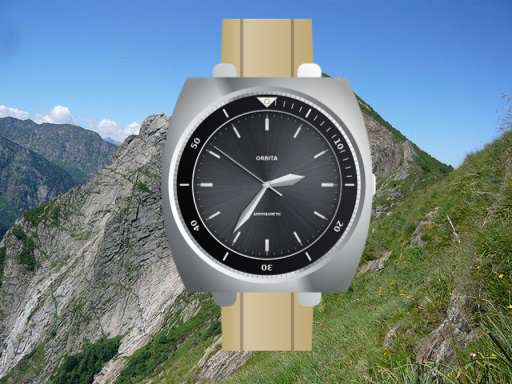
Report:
2,35,51
